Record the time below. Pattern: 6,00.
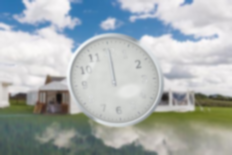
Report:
12,00
